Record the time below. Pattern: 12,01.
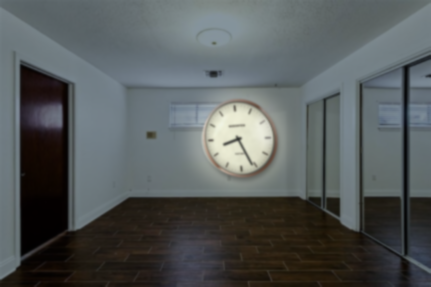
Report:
8,26
